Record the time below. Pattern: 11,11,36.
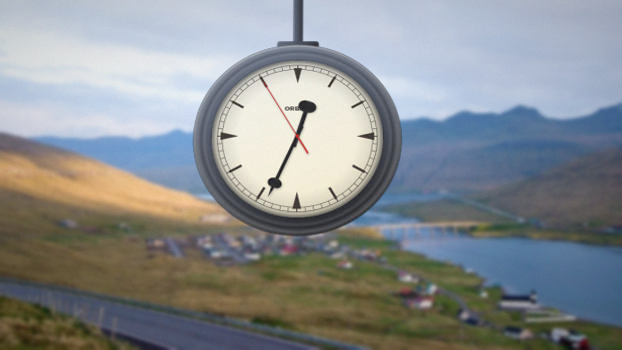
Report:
12,33,55
